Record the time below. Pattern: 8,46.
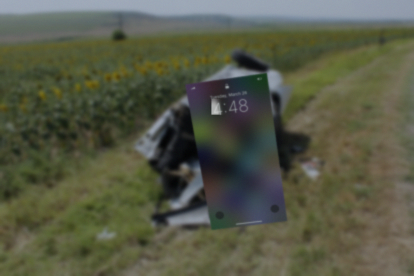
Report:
4,48
